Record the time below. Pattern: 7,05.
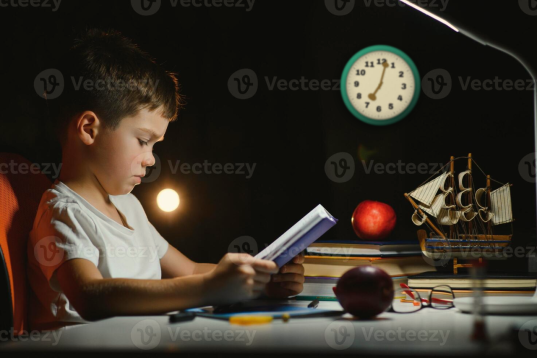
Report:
7,02
